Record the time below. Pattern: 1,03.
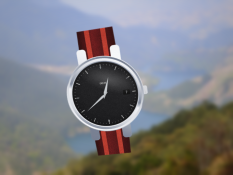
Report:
12,39
